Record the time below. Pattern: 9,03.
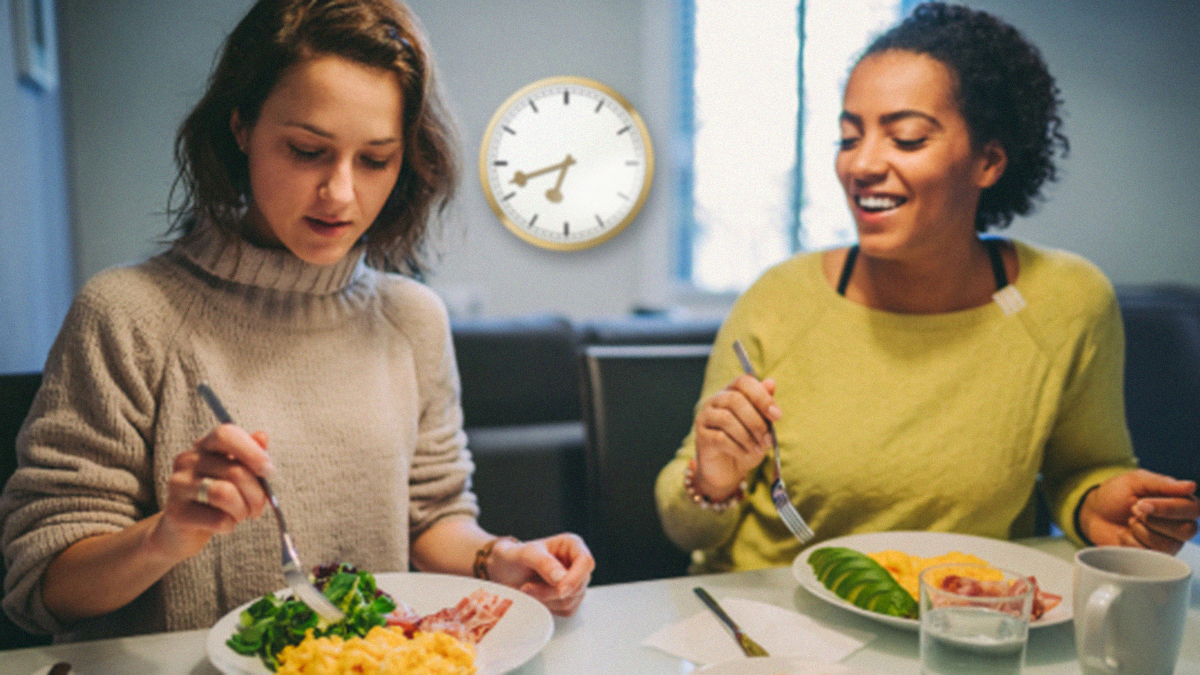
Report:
6,42
